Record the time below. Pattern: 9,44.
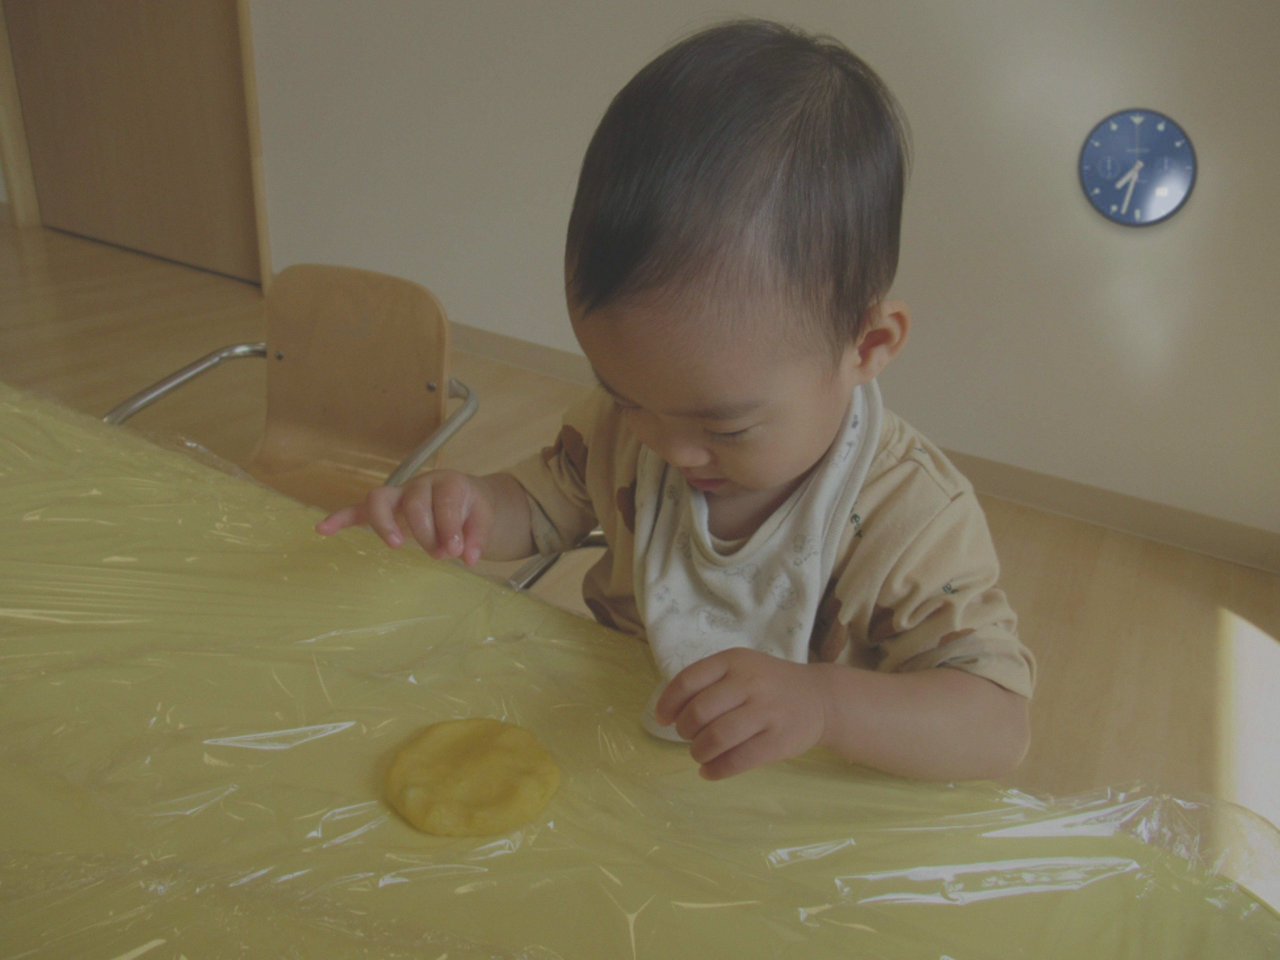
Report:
7,33
